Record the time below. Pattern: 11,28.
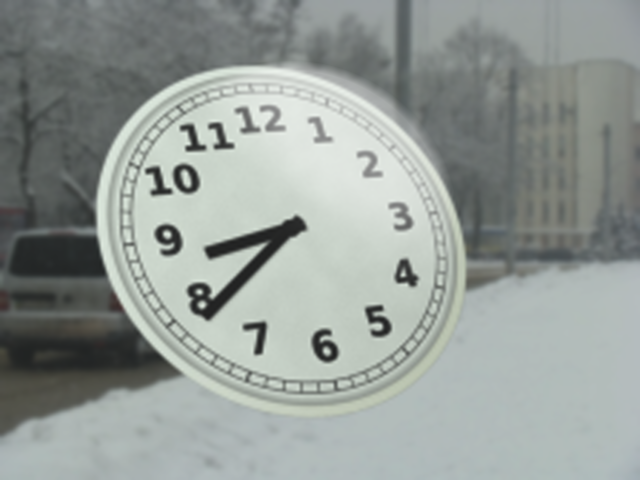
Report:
8,39
